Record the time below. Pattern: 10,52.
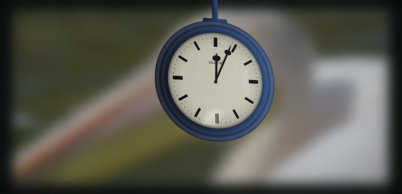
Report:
12,04
